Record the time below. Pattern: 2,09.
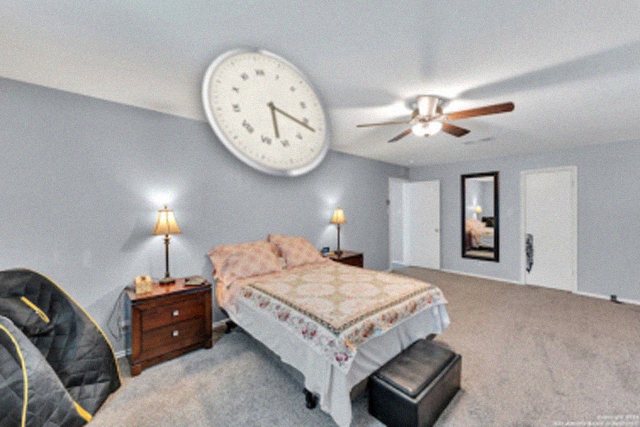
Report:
6,21
